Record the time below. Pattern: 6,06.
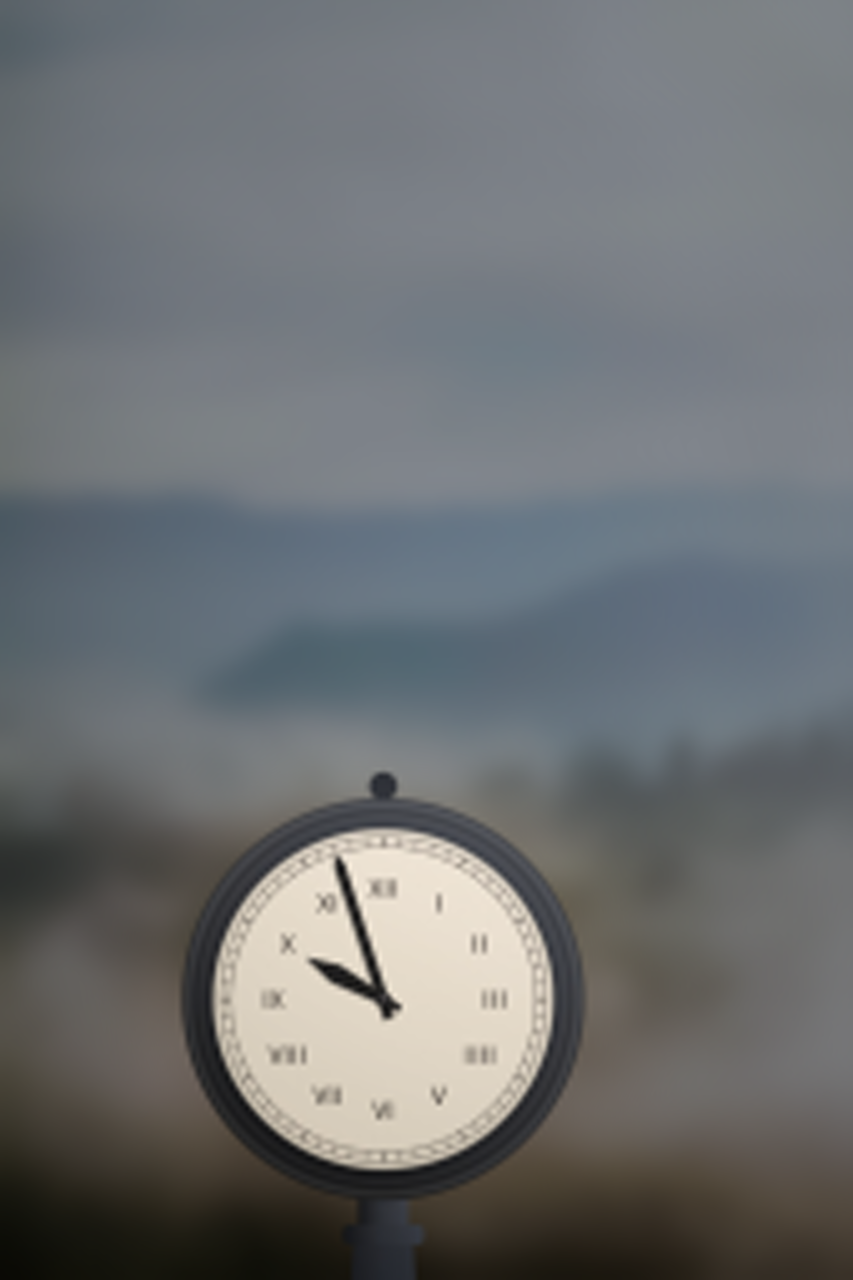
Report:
9,57
